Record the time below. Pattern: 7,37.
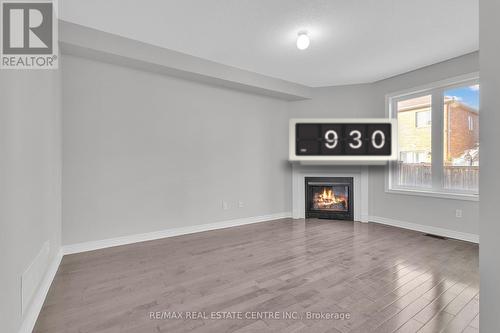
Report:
9,30
